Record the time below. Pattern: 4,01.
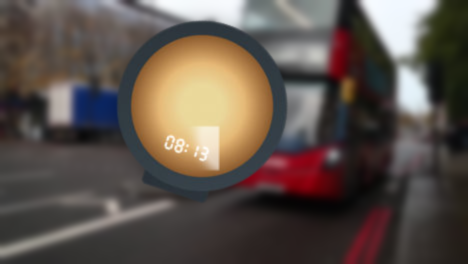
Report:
8,13
